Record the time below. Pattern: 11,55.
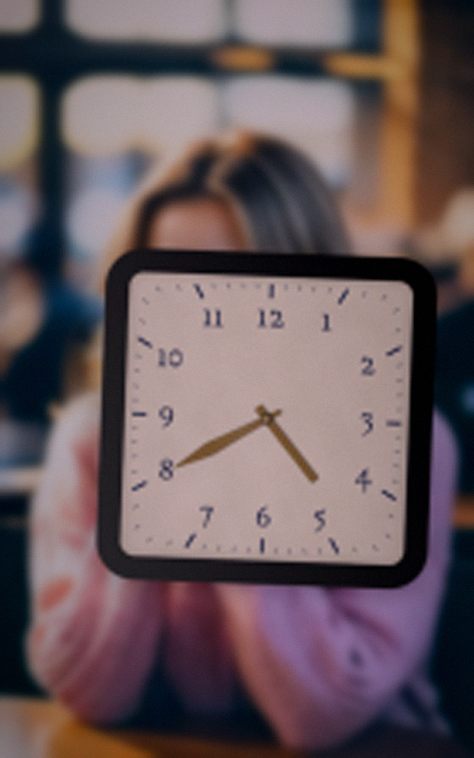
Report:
4,40
